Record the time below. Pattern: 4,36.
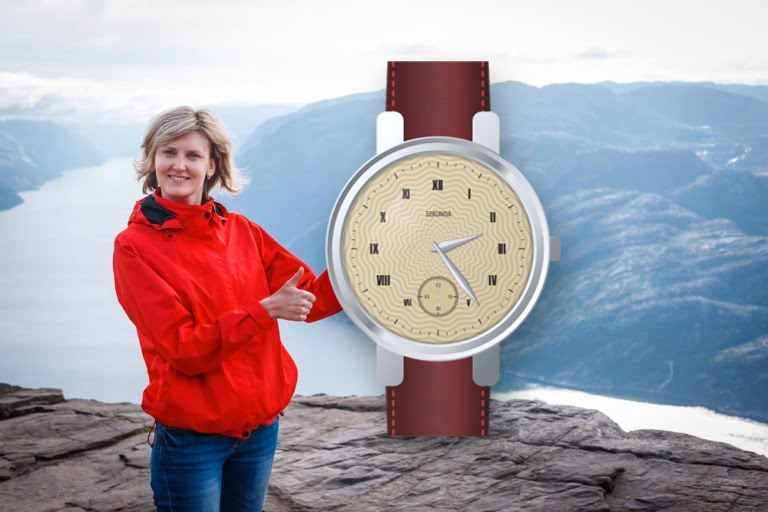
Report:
2,24
